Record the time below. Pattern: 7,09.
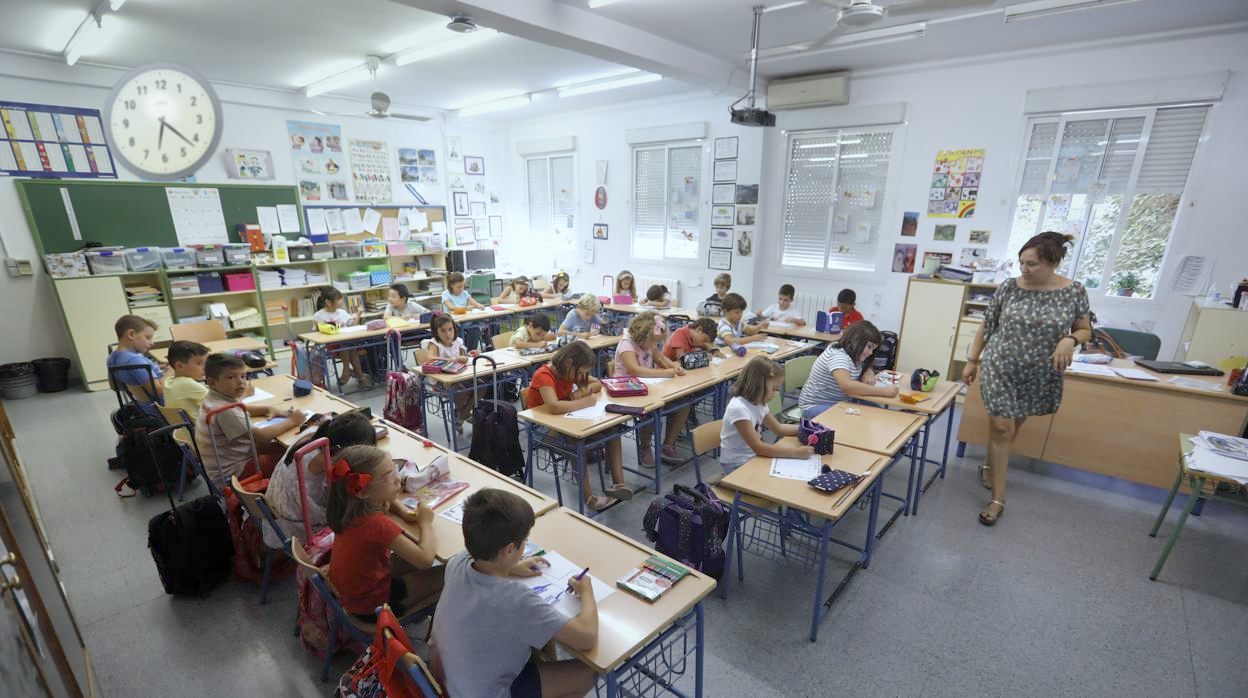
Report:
6,22
